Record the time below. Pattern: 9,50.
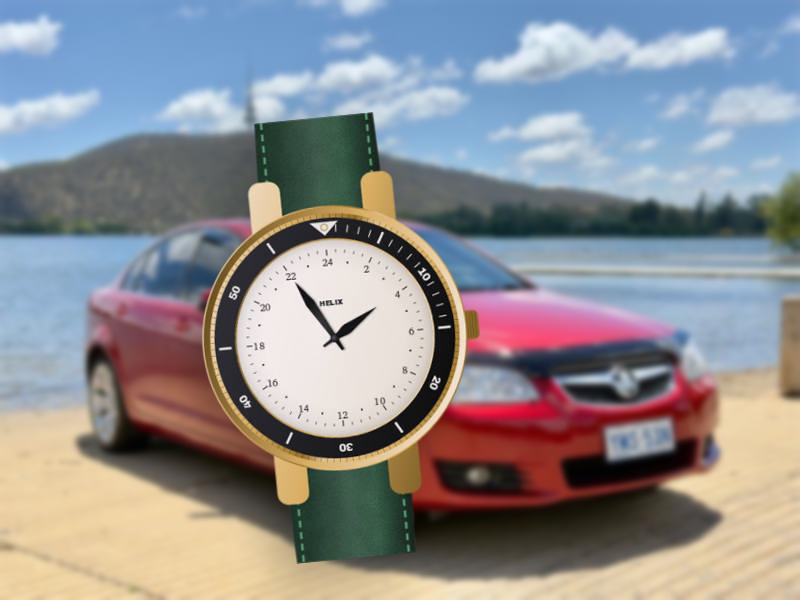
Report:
3,55
